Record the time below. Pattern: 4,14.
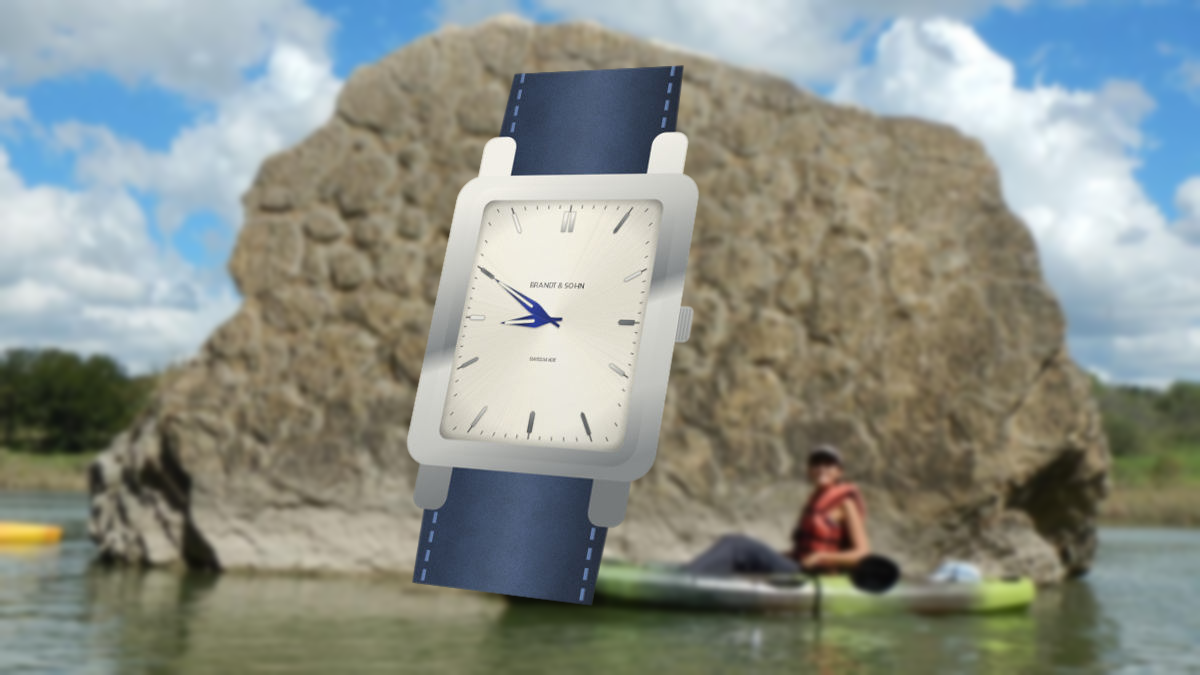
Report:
8,50
